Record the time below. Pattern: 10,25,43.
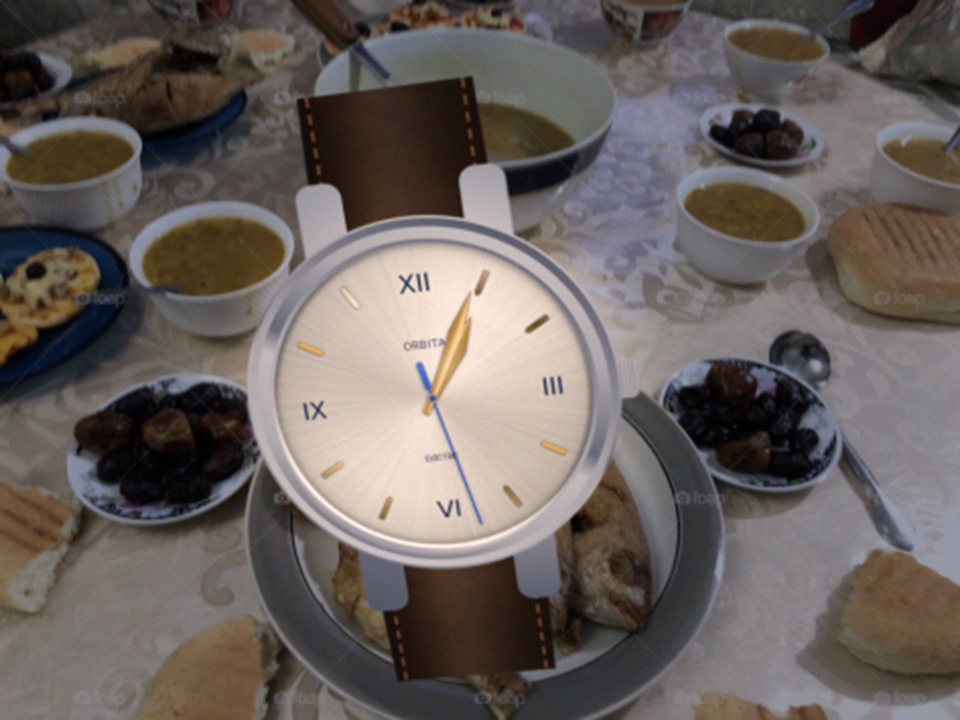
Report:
1,04,28
